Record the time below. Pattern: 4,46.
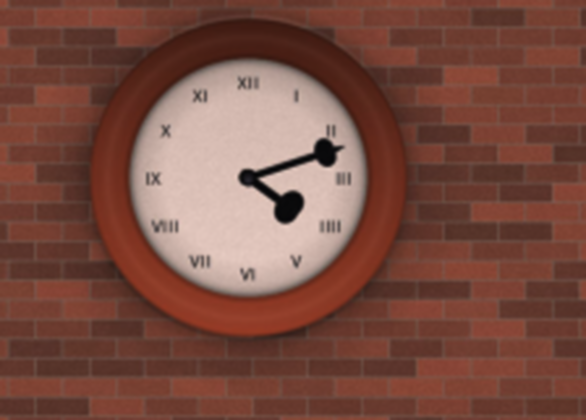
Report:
4,12
